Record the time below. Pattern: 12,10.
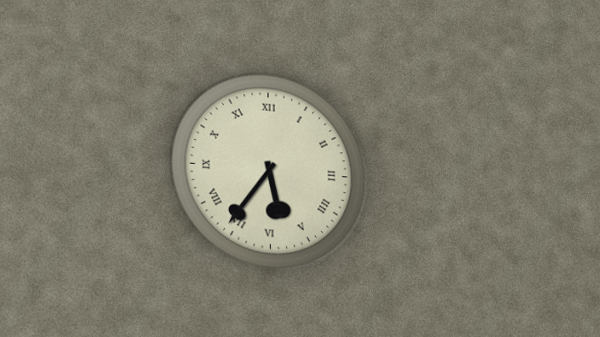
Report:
5,36
